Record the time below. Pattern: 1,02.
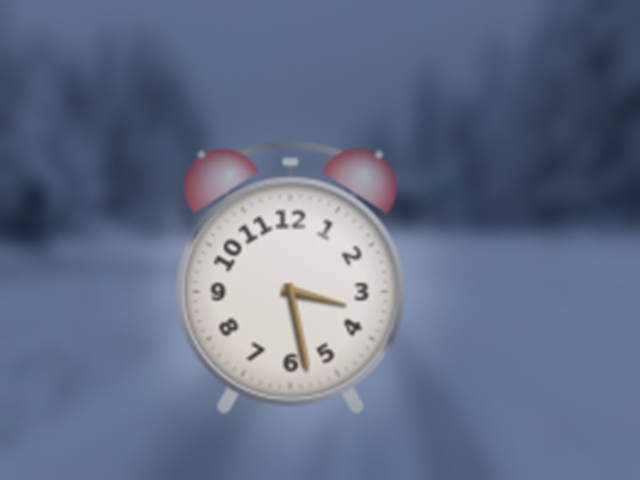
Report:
3,28
